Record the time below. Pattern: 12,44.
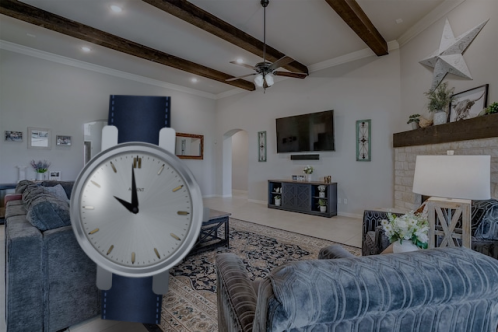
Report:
9,59
